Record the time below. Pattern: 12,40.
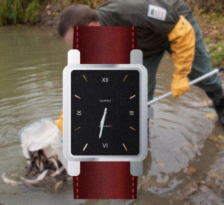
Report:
6,32
